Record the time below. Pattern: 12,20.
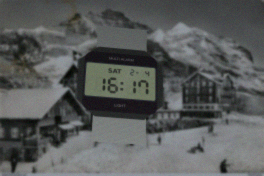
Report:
16,17
